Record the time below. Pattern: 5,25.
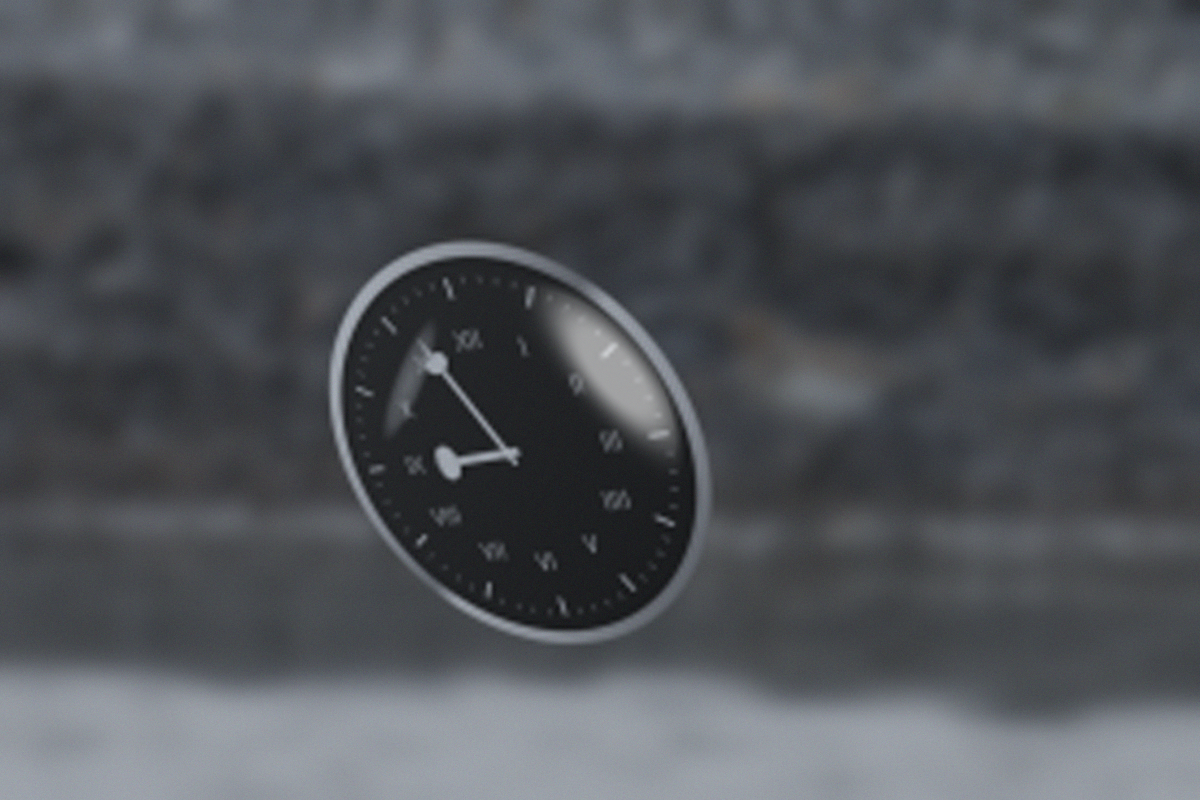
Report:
8,56
